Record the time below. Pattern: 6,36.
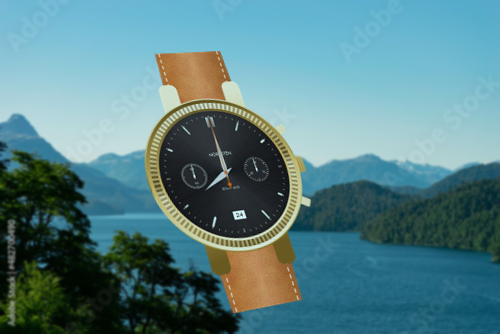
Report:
8,00
